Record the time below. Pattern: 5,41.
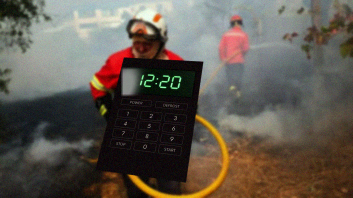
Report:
12,20
